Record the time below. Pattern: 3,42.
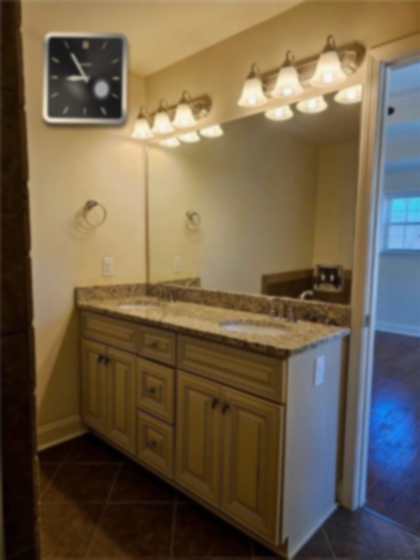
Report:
8,55
